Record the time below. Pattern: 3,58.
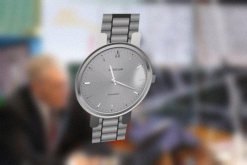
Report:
11,19
